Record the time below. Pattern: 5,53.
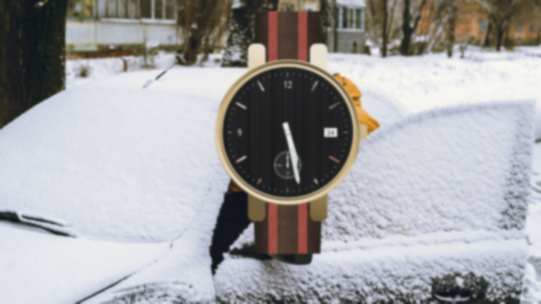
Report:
5,28
